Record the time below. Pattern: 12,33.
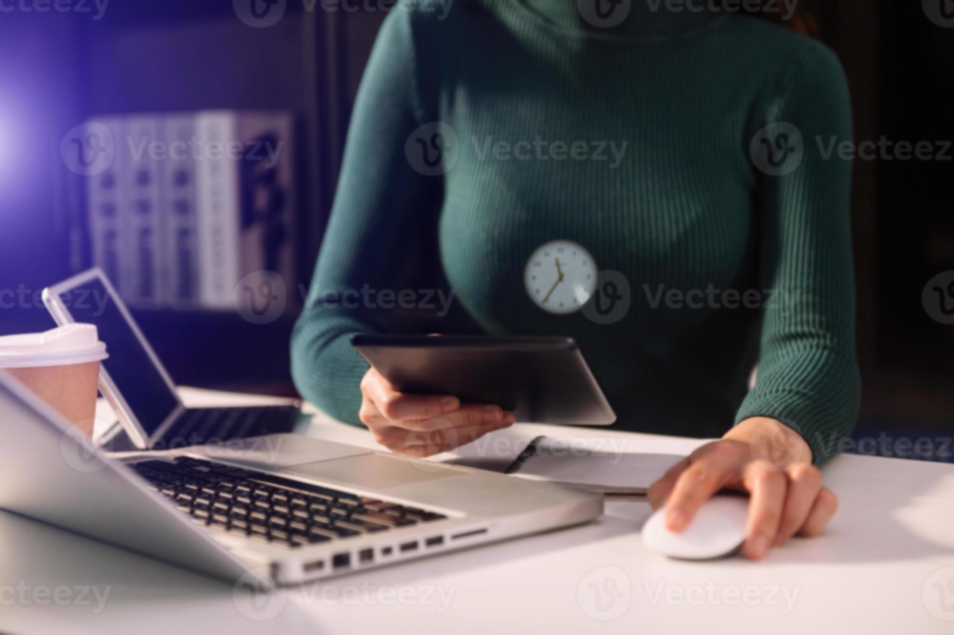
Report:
11,36
